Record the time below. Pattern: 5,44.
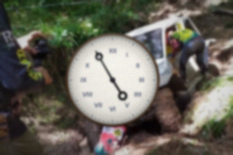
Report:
4,55
